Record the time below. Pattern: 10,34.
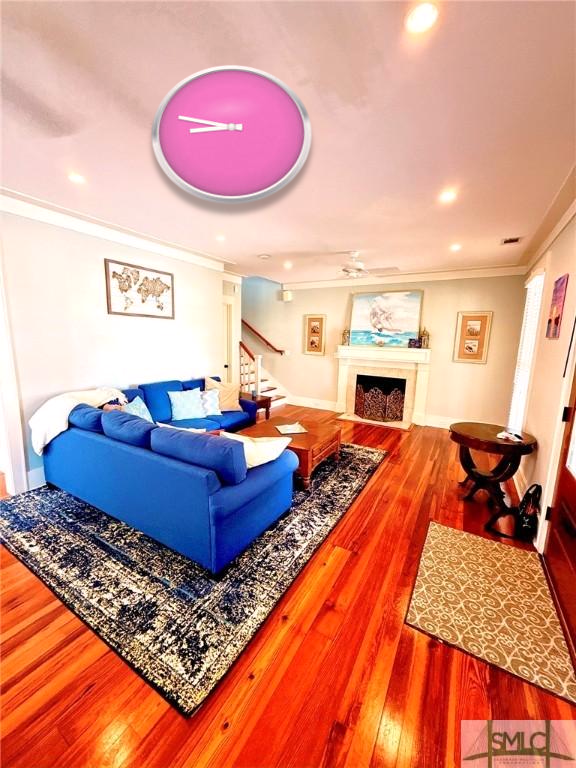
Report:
8,47
